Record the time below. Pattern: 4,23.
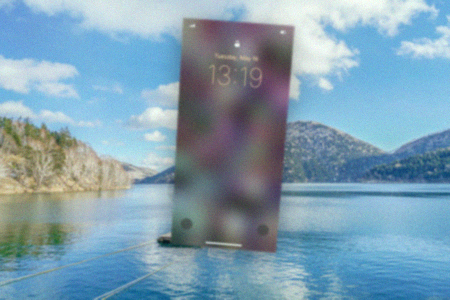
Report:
13,19
